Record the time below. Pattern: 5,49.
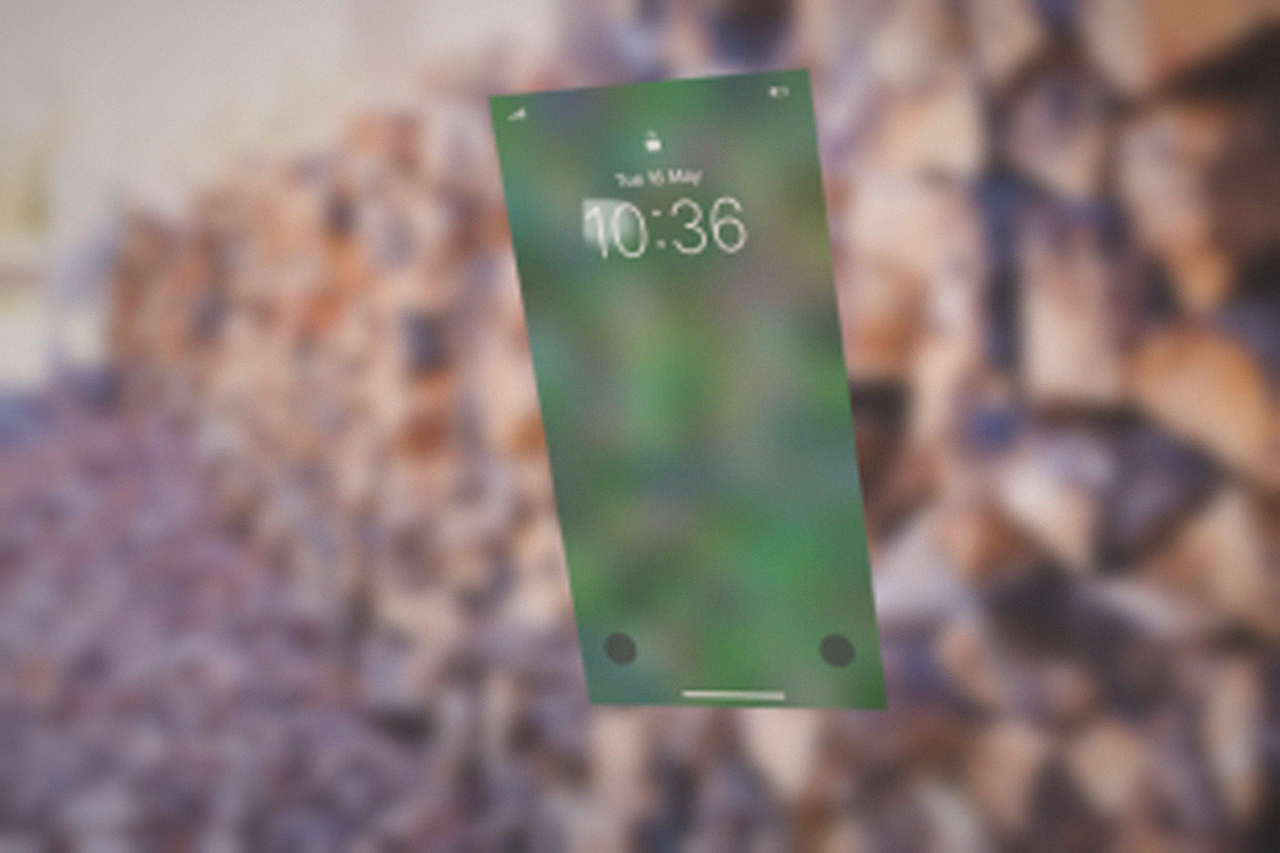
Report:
10,36
